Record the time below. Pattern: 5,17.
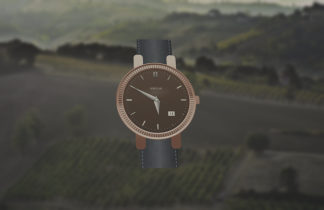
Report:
5,50
